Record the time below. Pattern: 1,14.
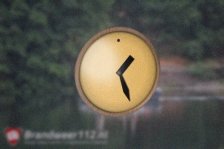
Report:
1,27
